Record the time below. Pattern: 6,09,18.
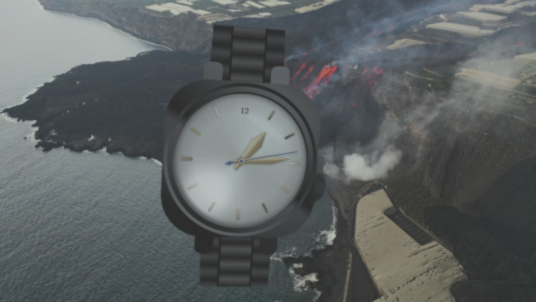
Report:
1,14,13
